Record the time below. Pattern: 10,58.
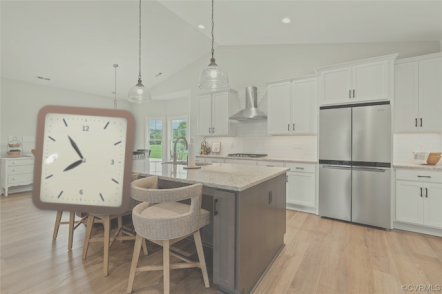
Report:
7,54
